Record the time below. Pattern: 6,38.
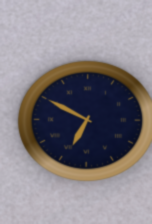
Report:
6,50
